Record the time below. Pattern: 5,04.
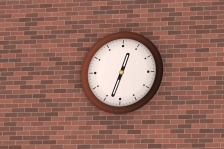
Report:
12,33
